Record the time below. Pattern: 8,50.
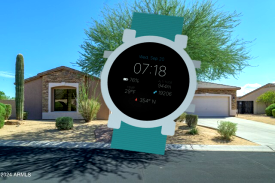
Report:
7,18
